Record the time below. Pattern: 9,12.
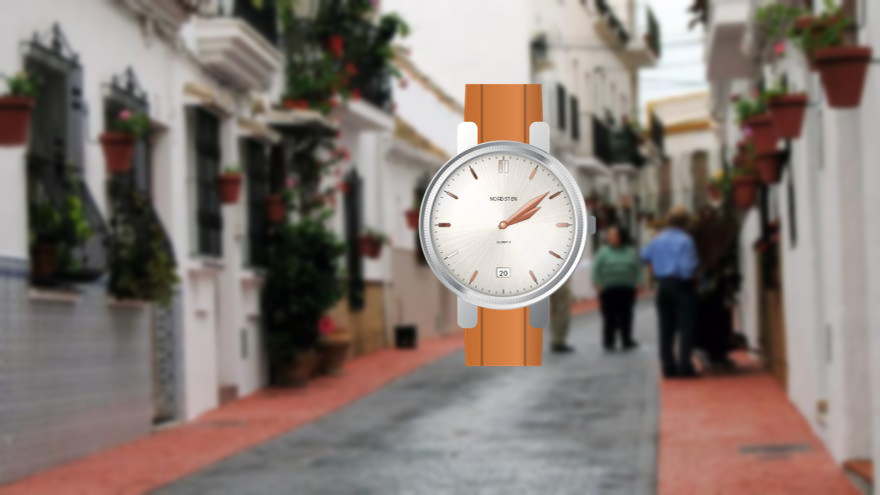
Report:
2,09
